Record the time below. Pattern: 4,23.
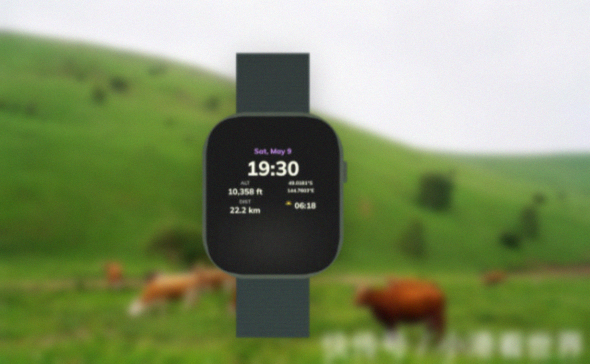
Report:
19,30
